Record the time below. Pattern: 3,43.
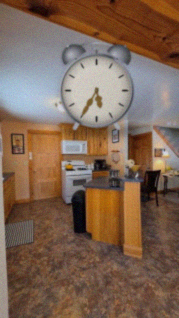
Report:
5,35
